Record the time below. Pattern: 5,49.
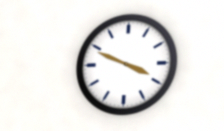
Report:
3,49
